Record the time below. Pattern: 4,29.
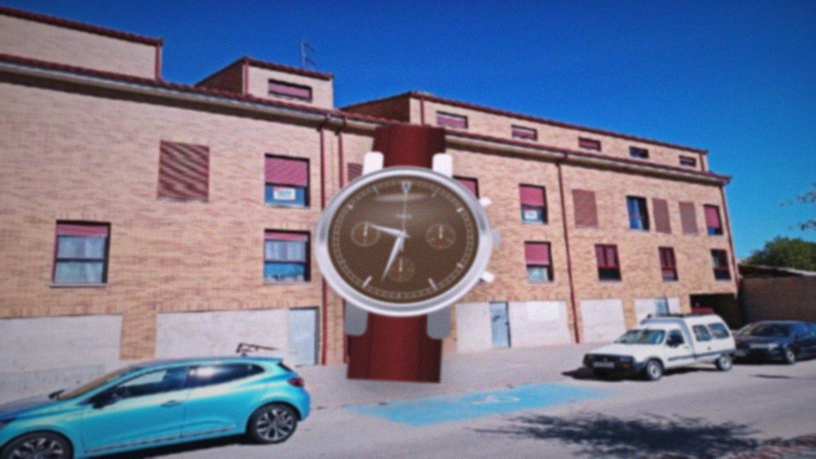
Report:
9,33
